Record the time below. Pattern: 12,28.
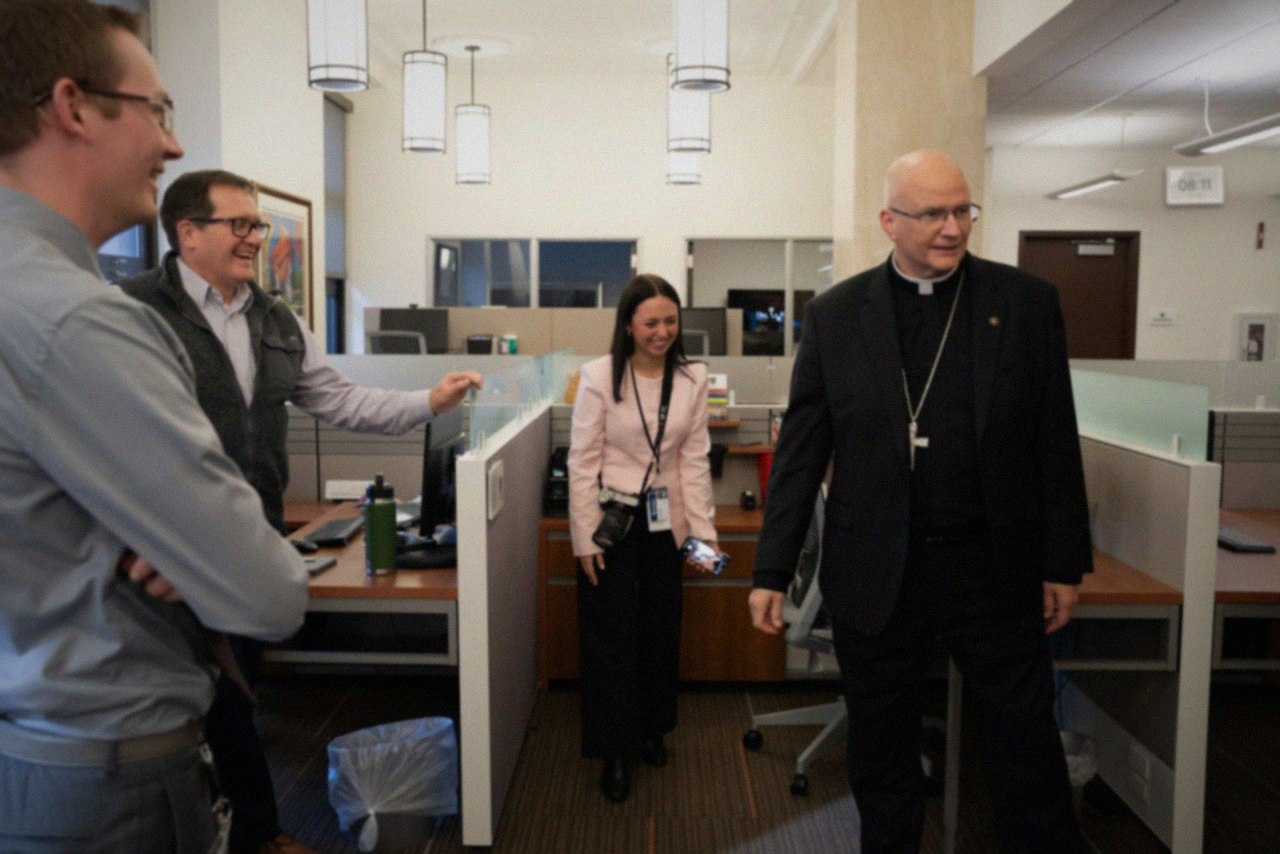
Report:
8,11
